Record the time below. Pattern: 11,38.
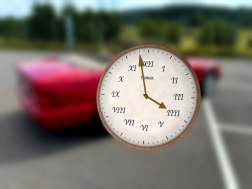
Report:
3,58
